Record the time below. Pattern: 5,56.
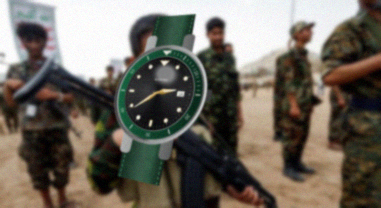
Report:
2,39
